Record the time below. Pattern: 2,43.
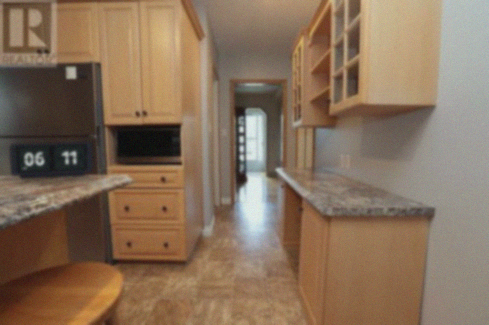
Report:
6,11
